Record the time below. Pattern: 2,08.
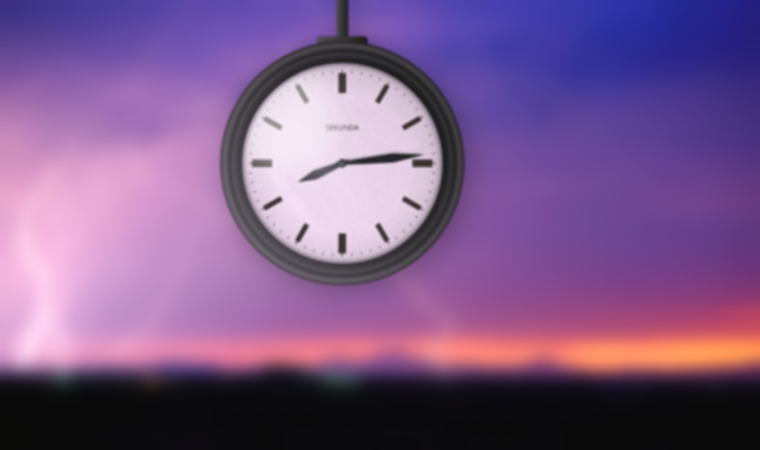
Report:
8,14
